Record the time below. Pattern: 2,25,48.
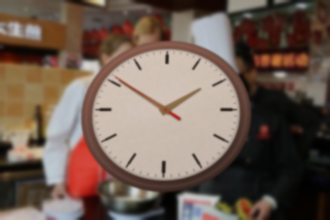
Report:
1,50,51
